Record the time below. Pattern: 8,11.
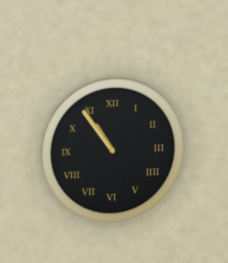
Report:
10,54
